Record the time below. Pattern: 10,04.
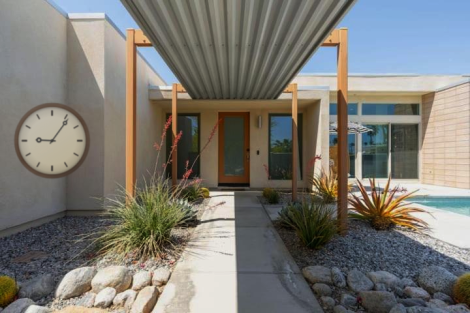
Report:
9,06
